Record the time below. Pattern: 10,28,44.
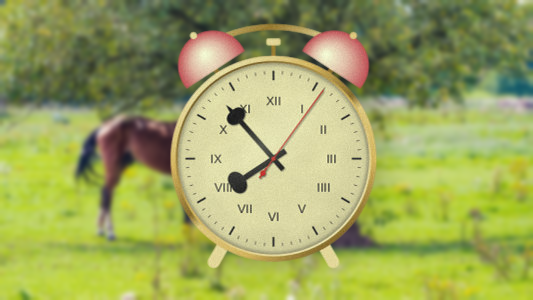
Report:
7,53,06
